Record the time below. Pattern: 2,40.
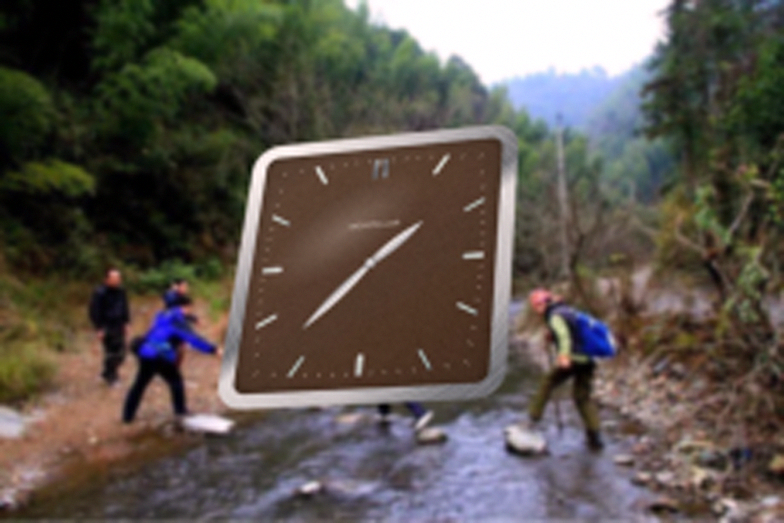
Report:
1,37
